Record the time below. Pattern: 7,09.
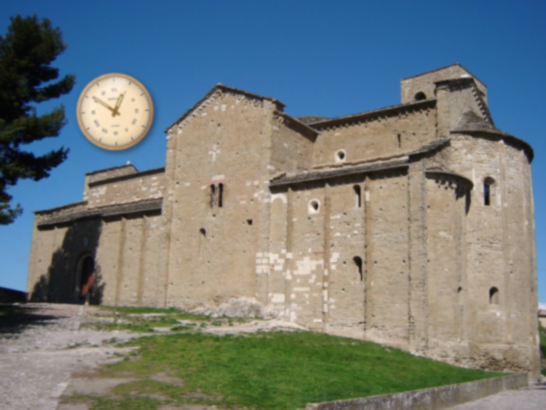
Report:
12,51
